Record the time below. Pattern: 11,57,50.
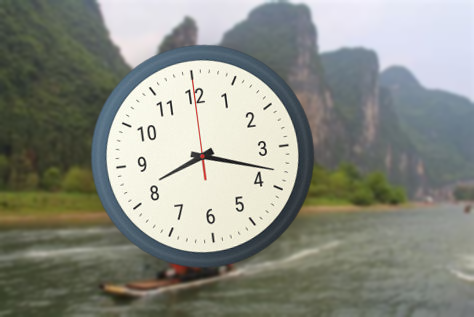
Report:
8,18,00
